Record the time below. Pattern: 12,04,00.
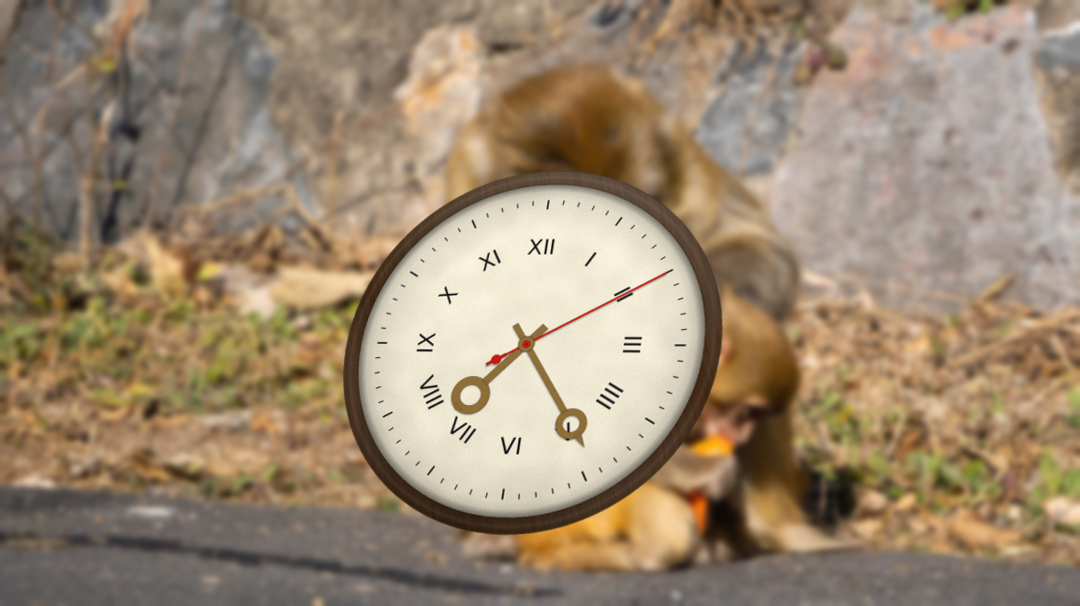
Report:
7,24,10
